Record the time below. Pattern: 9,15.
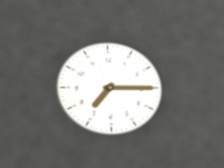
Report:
7,15
